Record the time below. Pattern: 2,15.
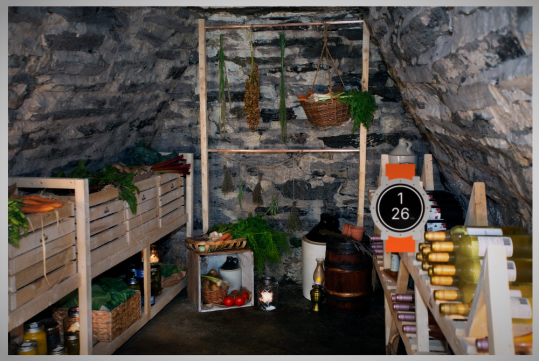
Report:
1,26
